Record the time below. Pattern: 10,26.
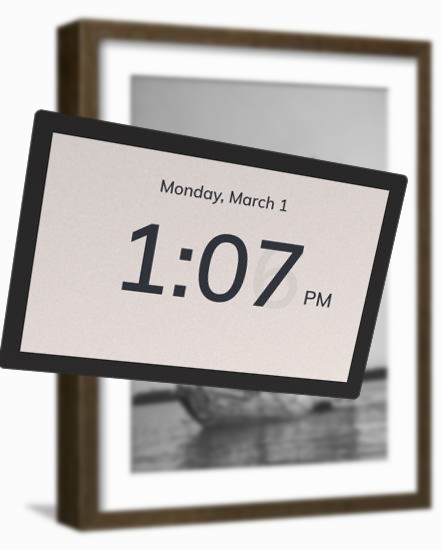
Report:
1,07
